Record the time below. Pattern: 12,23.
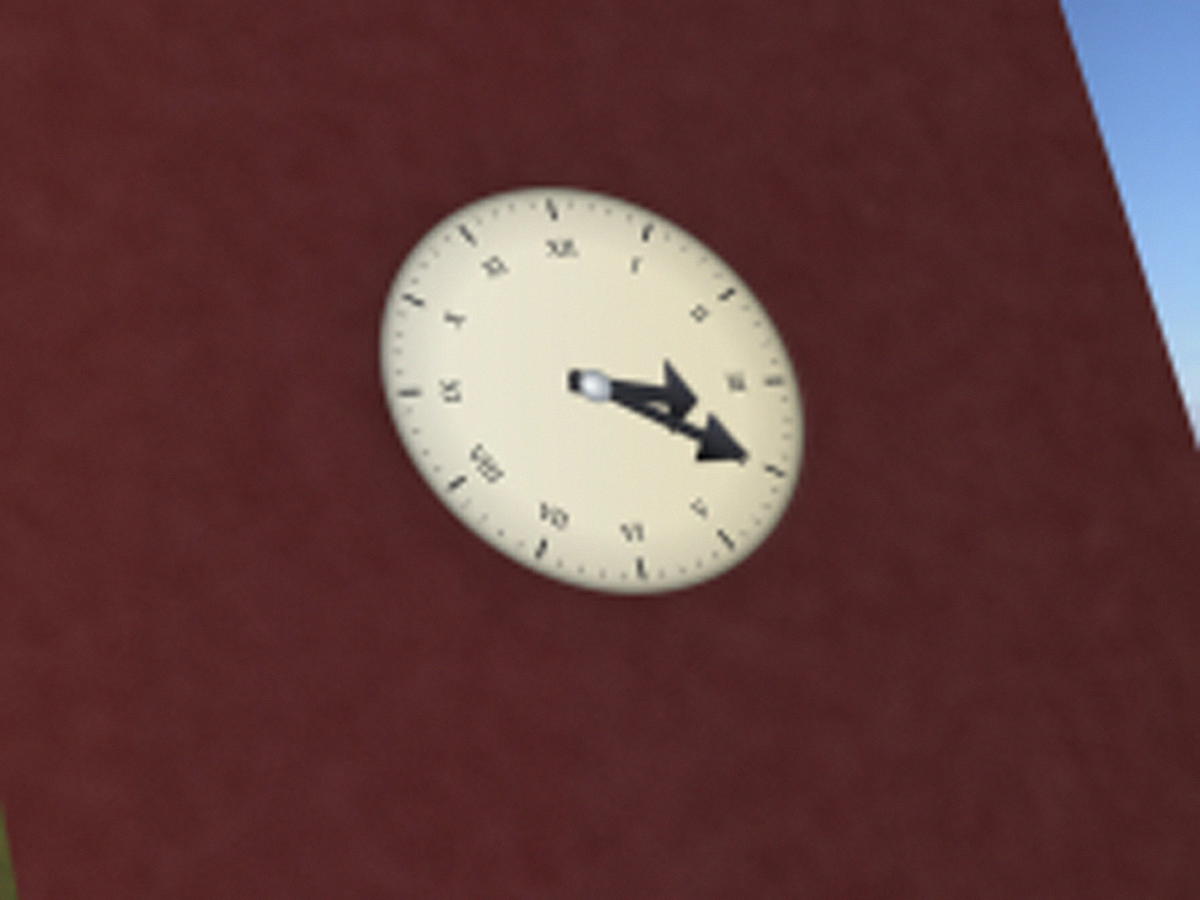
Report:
3,20
